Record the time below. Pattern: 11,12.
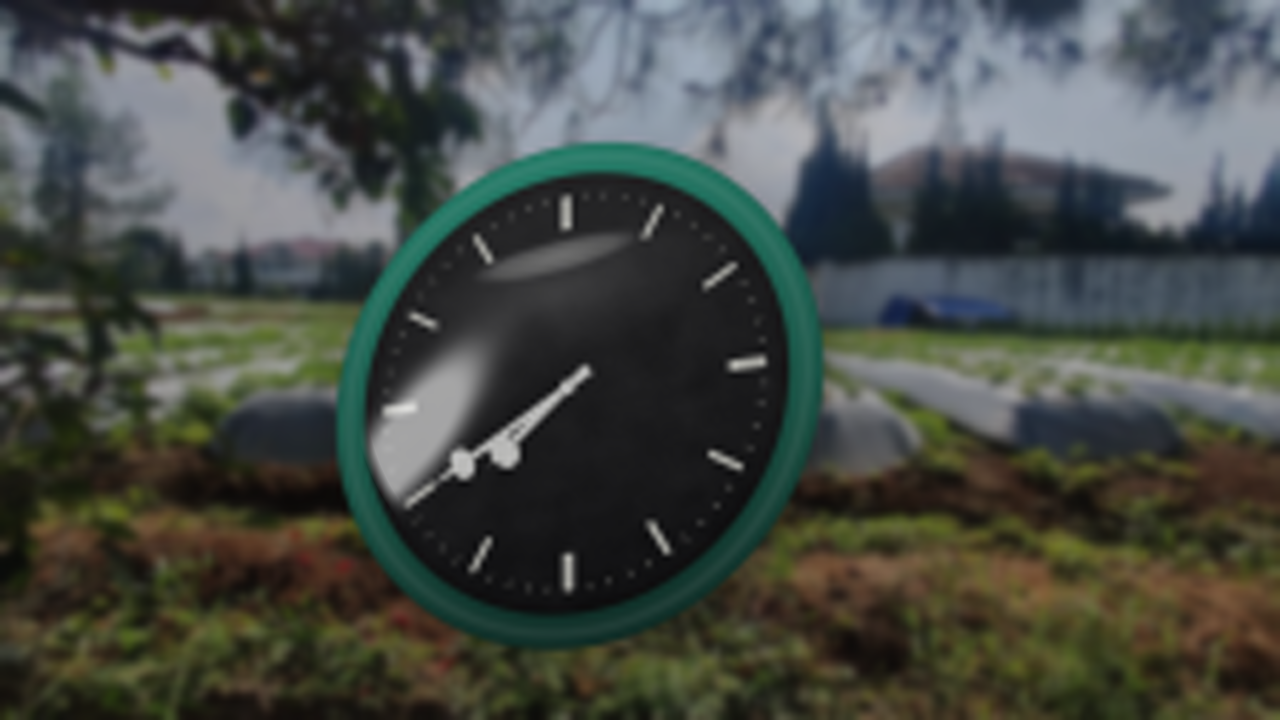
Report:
7,40
